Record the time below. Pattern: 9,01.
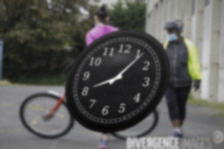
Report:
8,06
